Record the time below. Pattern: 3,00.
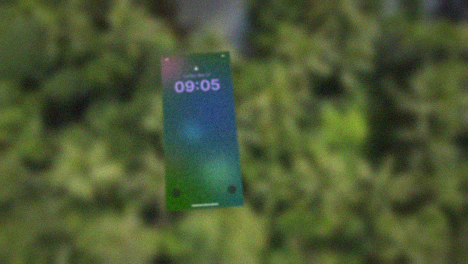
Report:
9,05
